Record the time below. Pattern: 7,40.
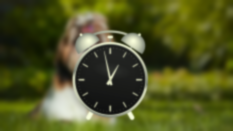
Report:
12,58
